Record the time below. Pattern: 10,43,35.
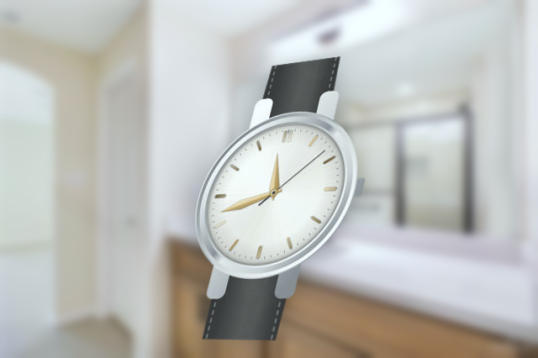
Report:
11,42,08
